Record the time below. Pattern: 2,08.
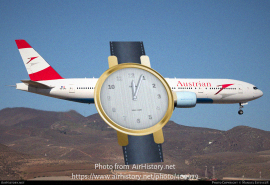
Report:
12,04
